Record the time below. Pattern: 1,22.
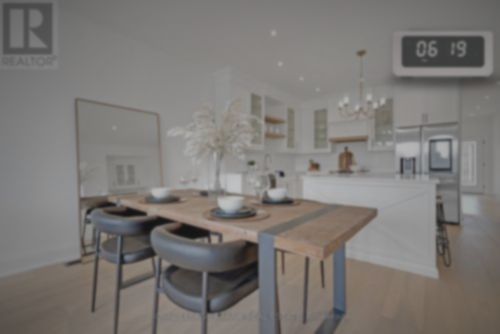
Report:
6,19
